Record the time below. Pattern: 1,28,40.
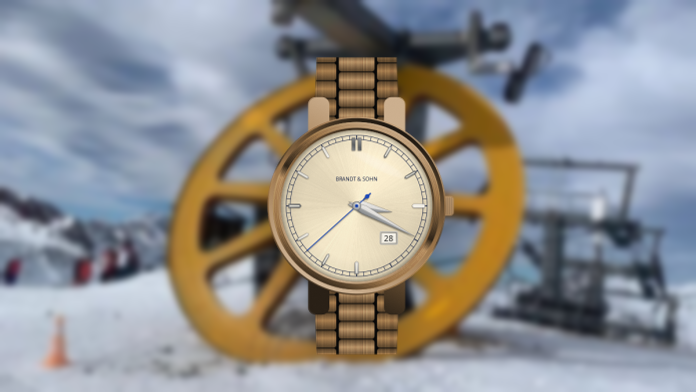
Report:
3,19,38
